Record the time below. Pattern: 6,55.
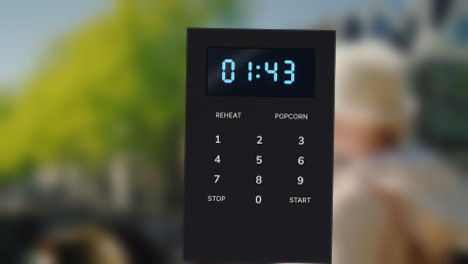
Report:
1,43
